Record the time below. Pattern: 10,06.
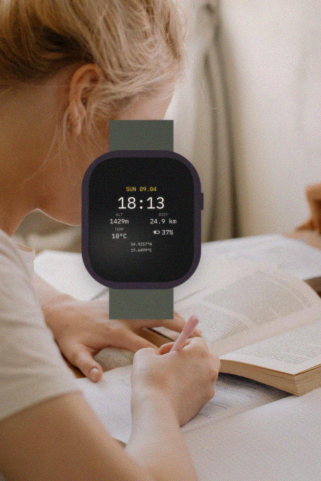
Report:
18,13
